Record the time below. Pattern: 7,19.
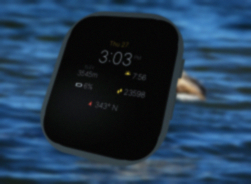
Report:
3,03
